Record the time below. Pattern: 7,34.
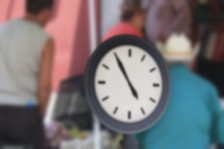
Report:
4,55
